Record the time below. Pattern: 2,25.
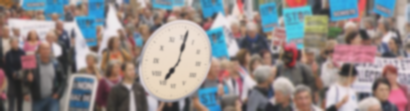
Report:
7,01
